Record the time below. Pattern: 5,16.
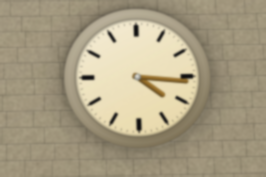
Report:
4,16
